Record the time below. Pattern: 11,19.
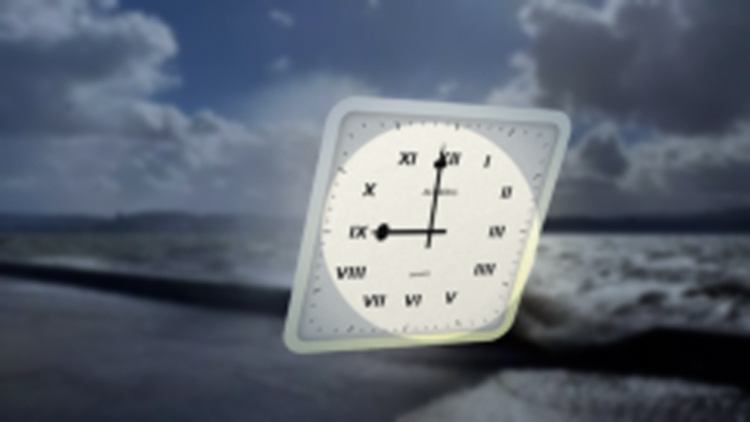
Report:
8,59
